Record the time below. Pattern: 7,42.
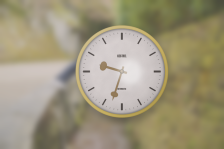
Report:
9,33
